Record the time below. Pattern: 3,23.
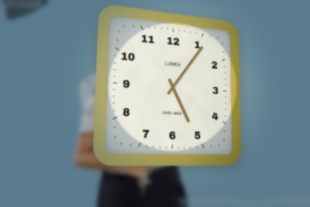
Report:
5,06
